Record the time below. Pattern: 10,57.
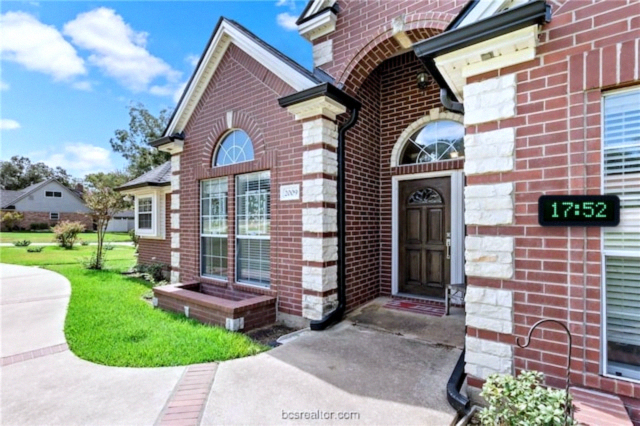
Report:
17,52
